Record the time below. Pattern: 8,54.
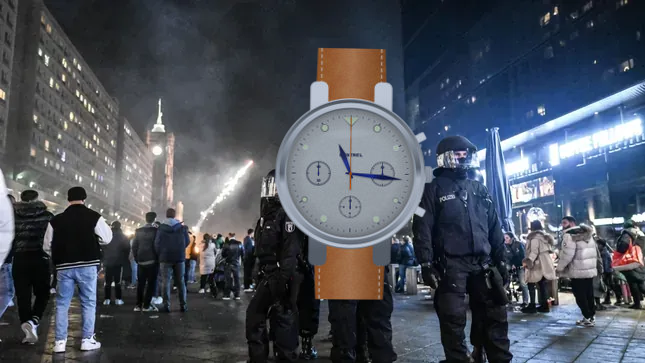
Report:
11,16
